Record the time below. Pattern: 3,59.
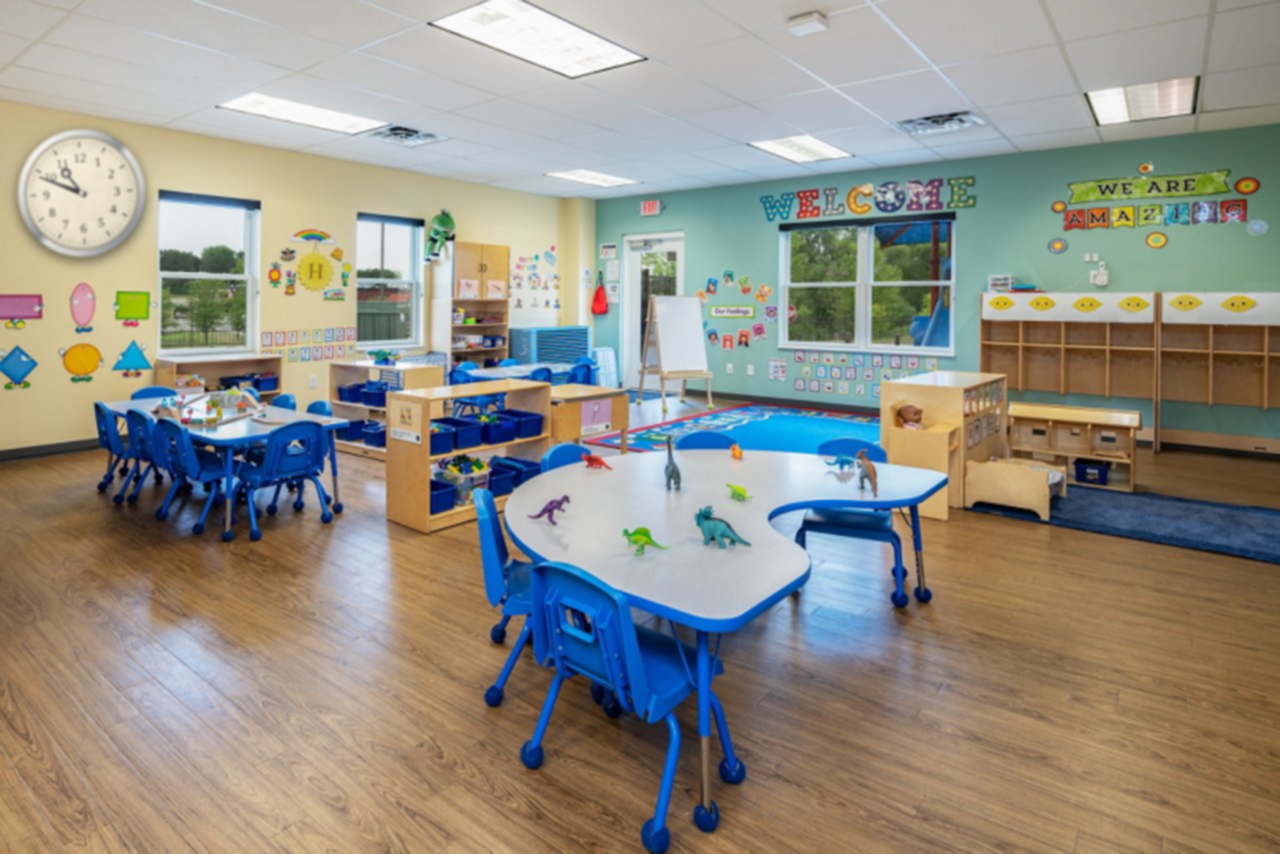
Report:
10,49
